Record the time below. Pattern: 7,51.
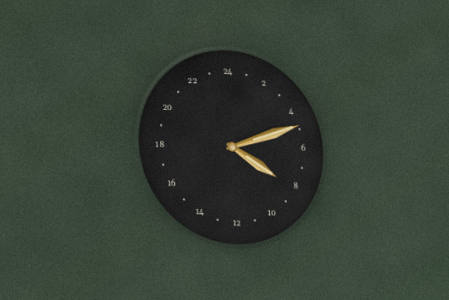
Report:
8,12
